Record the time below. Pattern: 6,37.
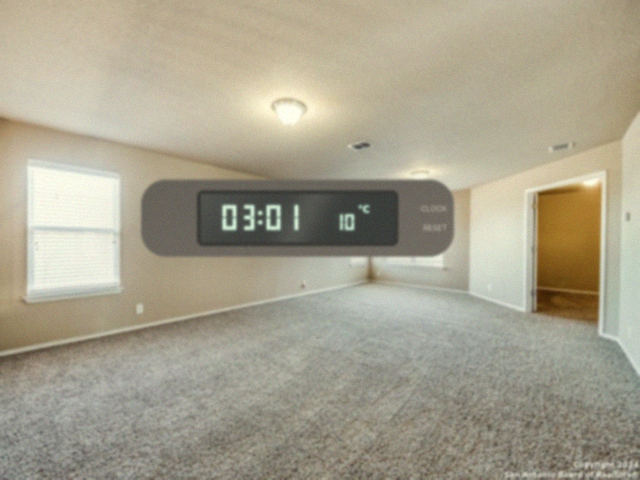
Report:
3,01
